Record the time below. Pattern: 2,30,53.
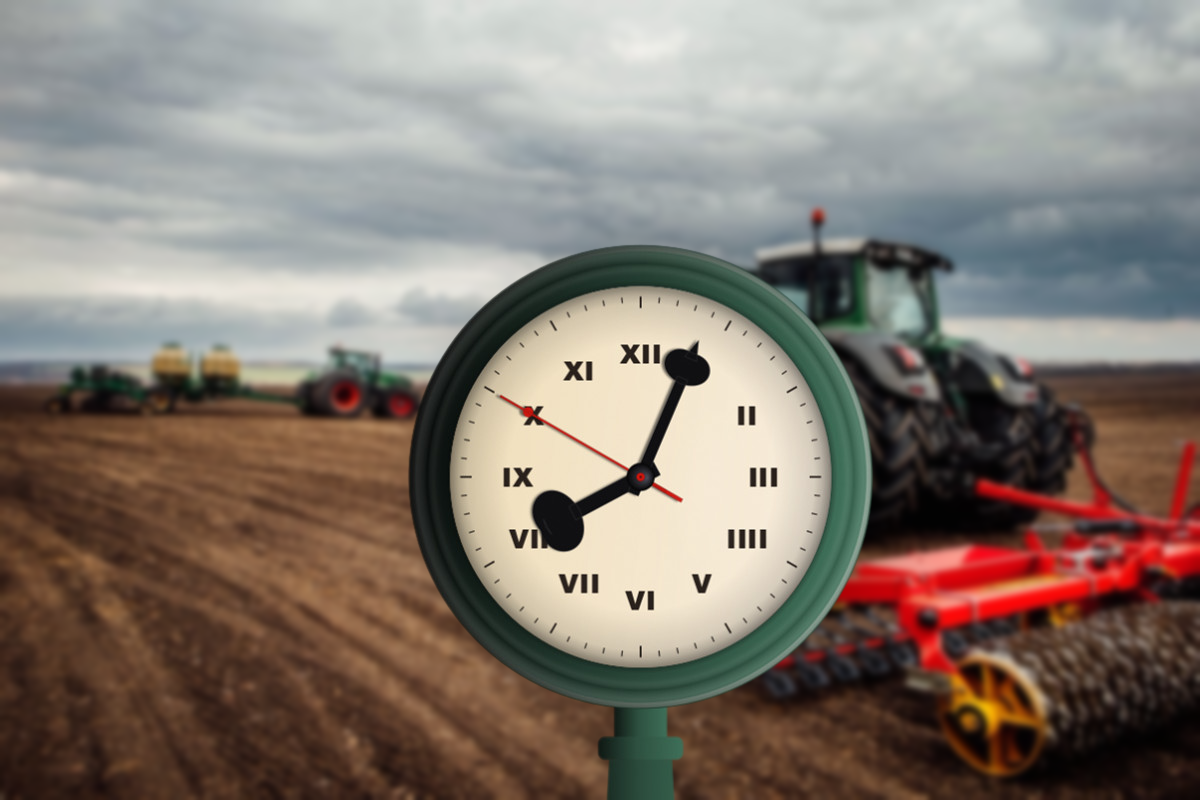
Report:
8,03,50
